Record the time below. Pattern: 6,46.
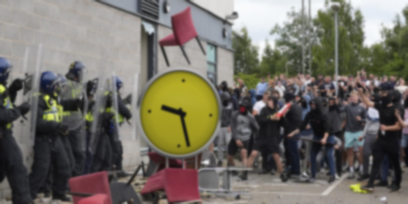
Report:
9,27
